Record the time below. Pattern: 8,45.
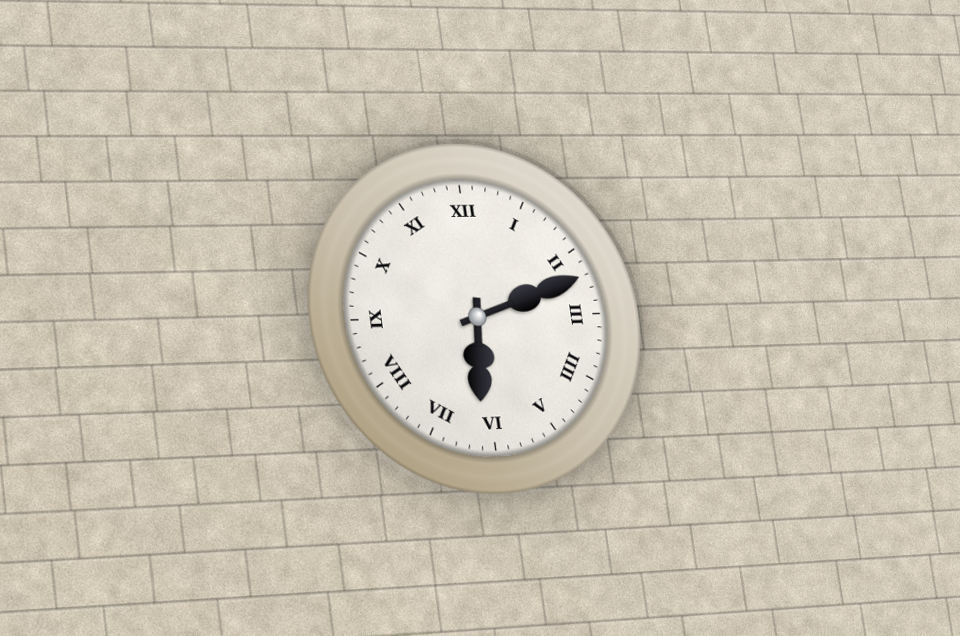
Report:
6,12
